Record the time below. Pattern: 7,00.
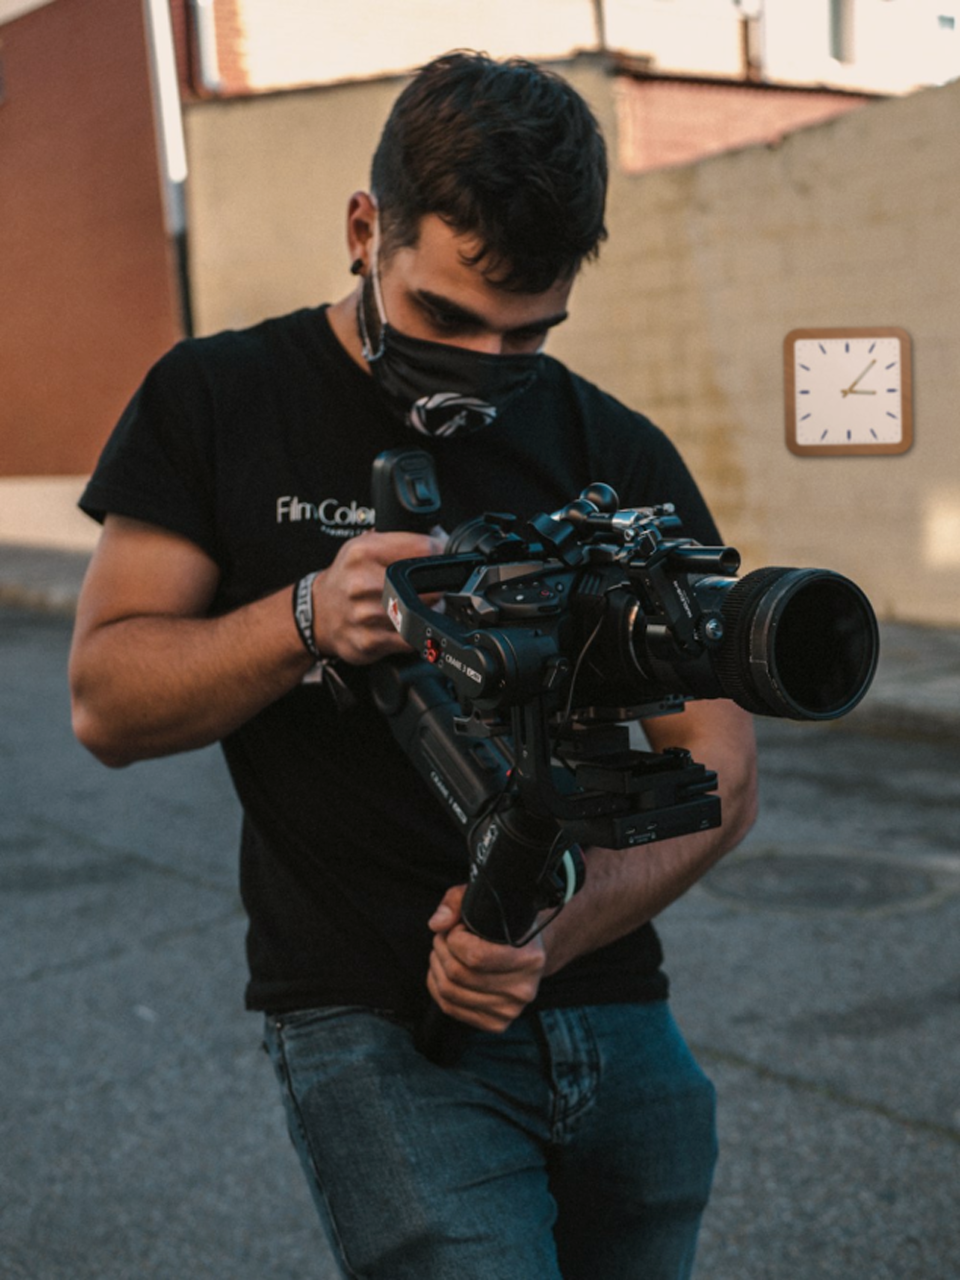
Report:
3,07
